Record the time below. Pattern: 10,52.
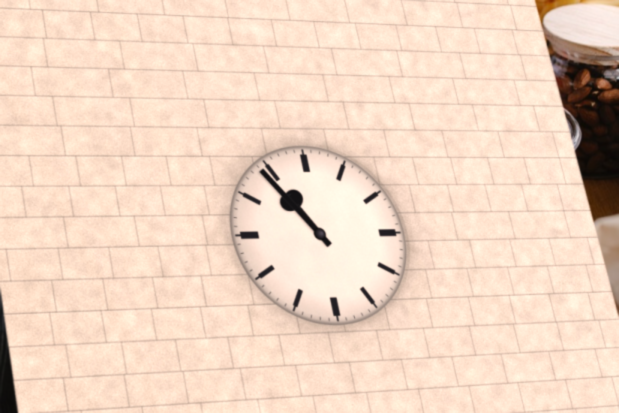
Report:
10,54
